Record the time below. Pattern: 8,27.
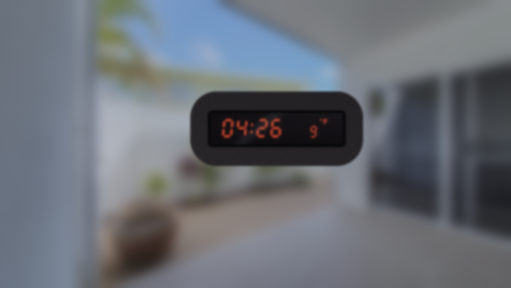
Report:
4,26
